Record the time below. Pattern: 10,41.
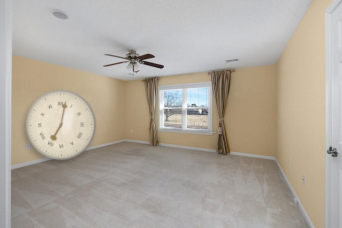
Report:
7,02
